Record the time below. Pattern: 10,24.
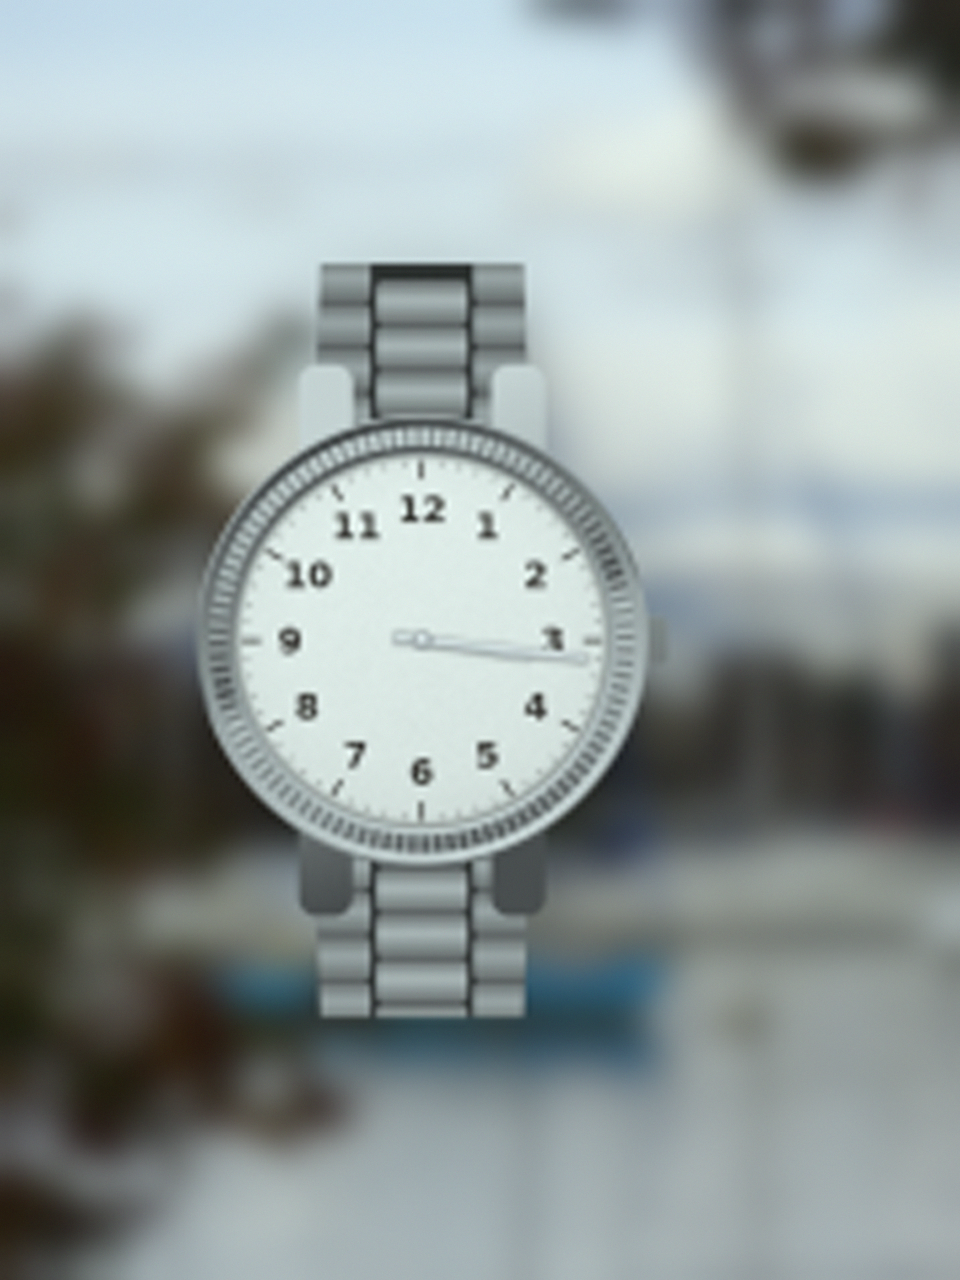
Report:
3,16
